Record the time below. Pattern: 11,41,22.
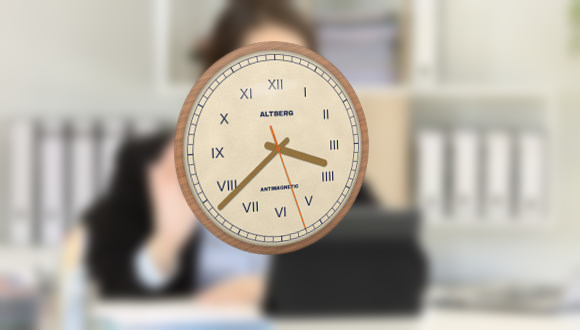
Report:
3,38,27
